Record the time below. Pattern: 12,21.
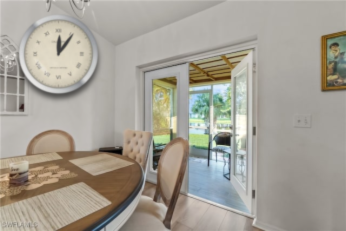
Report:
12,06
